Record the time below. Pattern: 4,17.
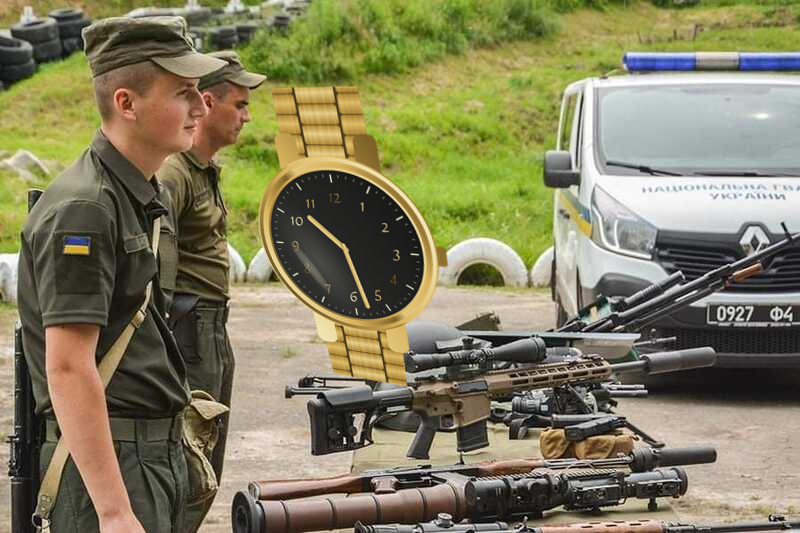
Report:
10,28
